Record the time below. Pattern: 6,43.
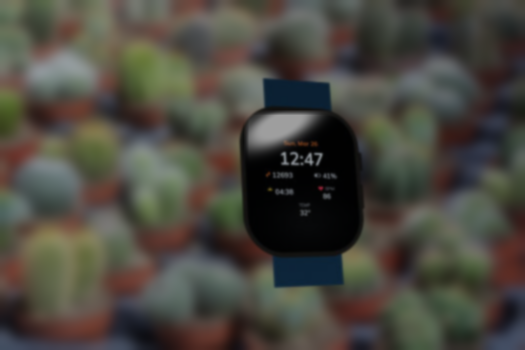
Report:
12,47
